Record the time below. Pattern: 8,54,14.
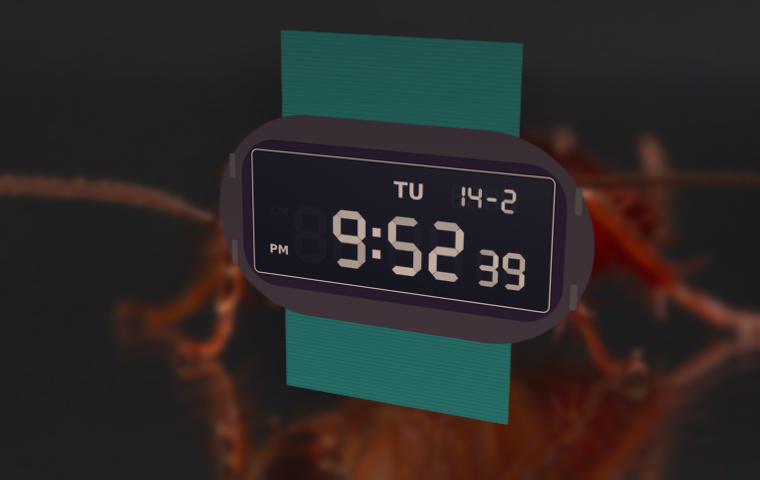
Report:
9,52,39
